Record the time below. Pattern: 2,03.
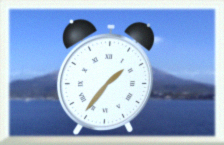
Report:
1,36
